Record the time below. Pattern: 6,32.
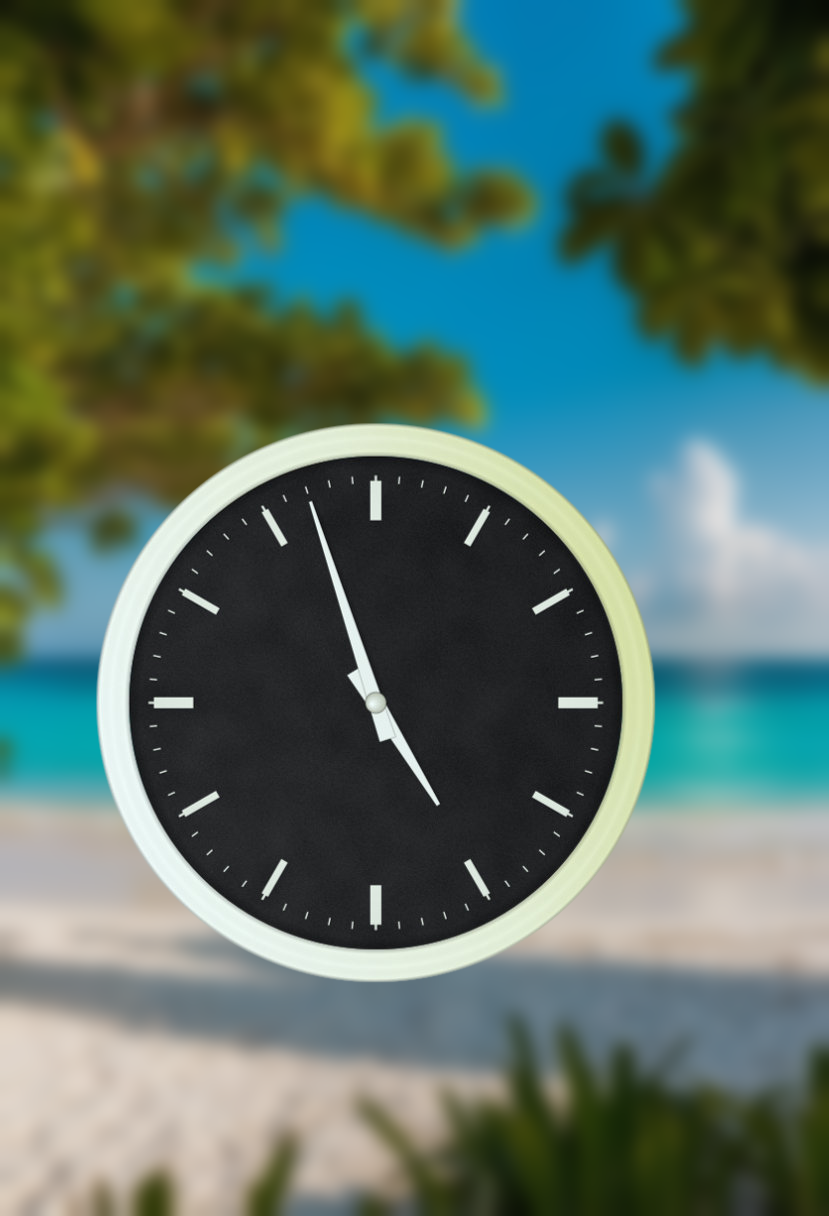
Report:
4,57
